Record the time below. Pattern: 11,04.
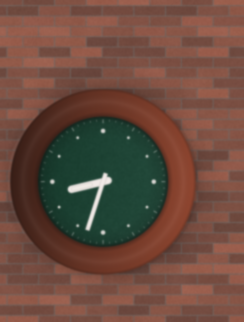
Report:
8,33
